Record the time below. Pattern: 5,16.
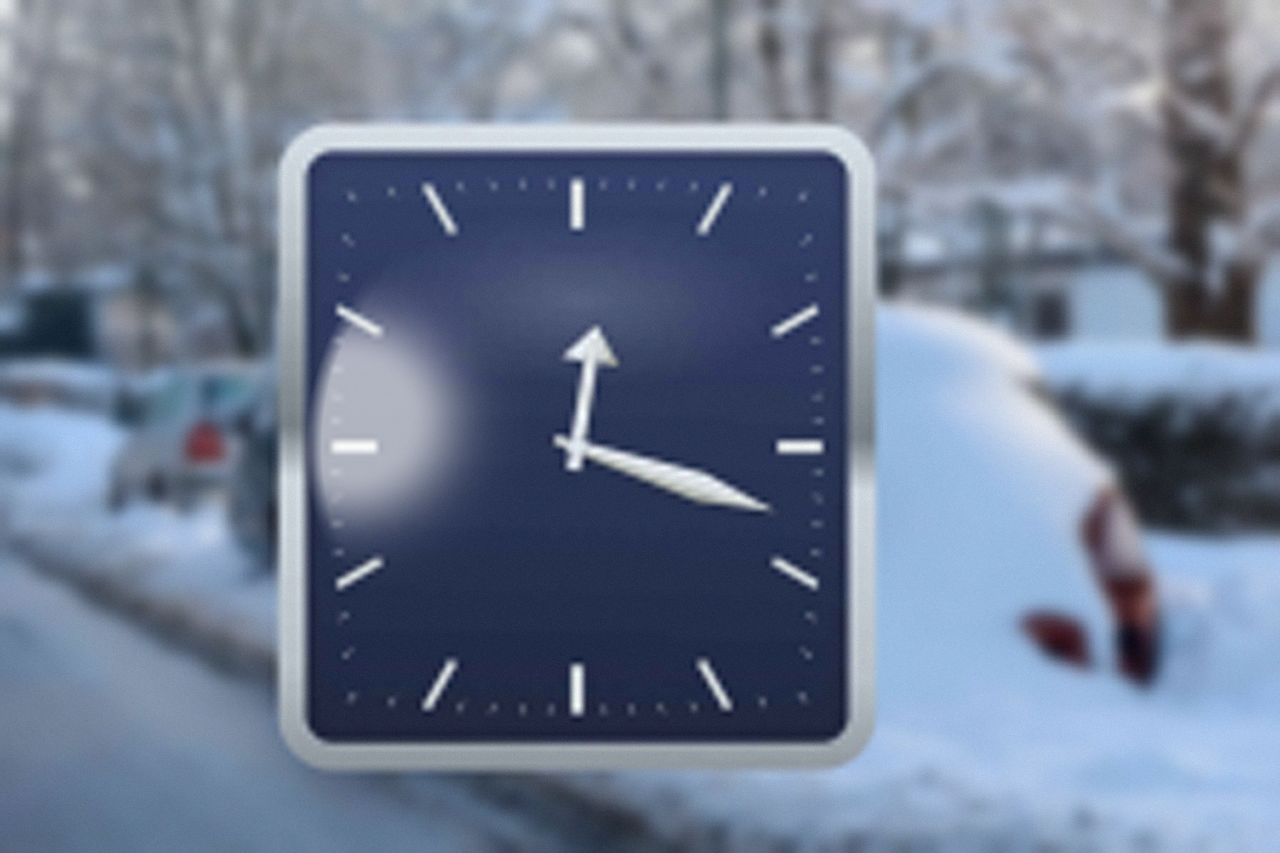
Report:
12,18
